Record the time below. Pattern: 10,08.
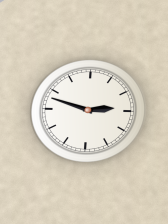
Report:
2,48
